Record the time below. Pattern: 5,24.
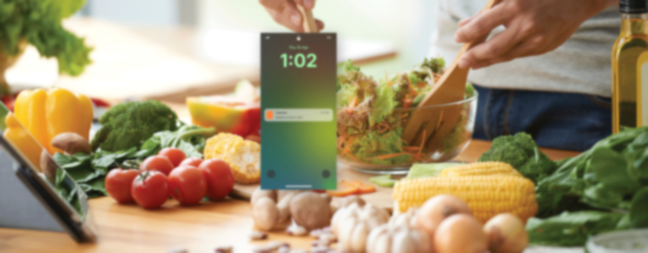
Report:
1,02
